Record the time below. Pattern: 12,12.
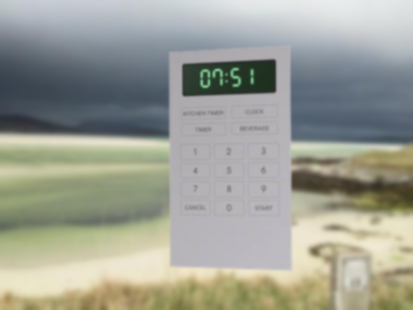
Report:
7,51
